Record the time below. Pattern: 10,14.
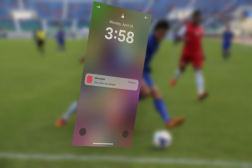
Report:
3,58
